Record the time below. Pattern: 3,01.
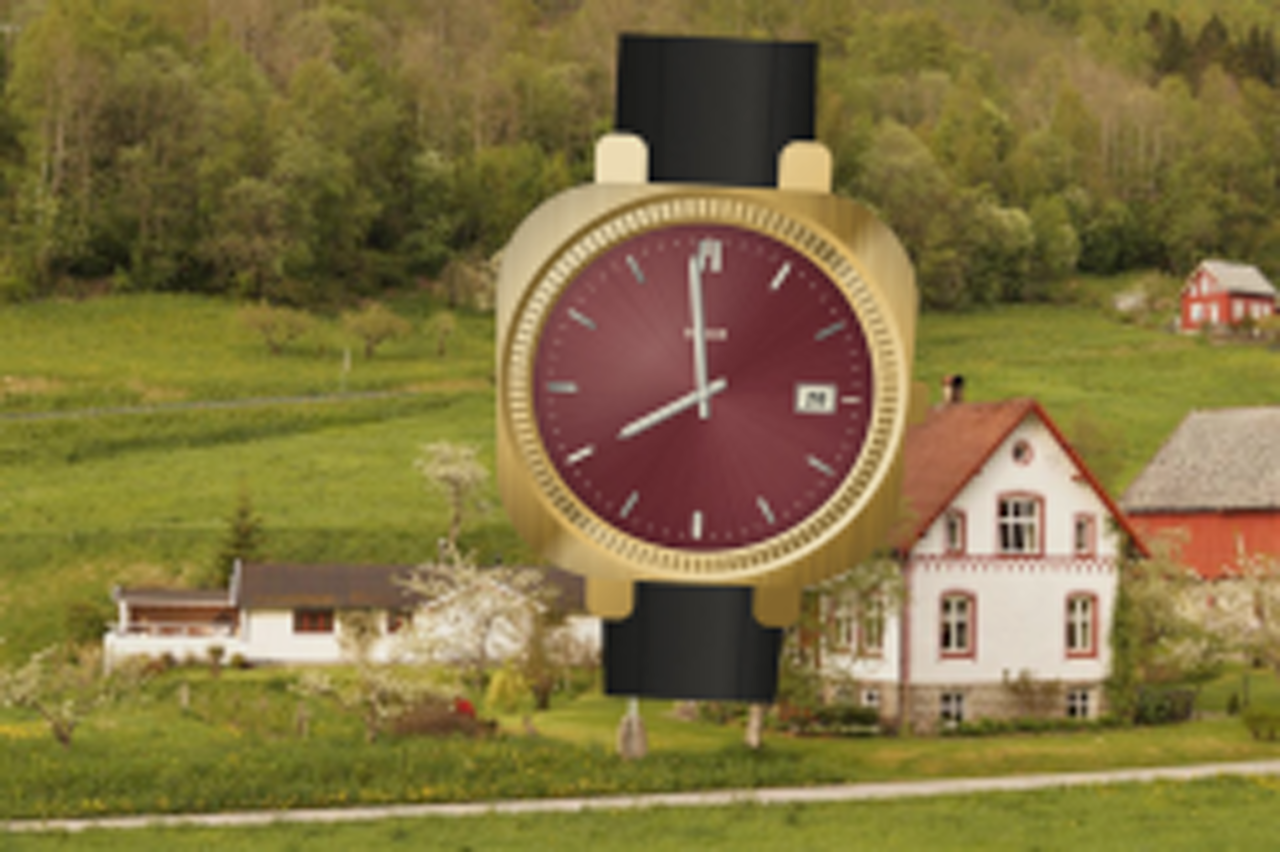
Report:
7,59
